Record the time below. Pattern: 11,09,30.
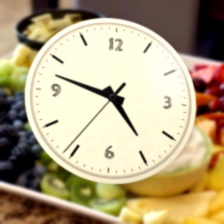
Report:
4,47,36
